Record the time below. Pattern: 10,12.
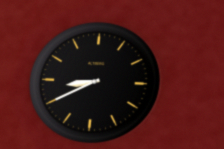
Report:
8,40
